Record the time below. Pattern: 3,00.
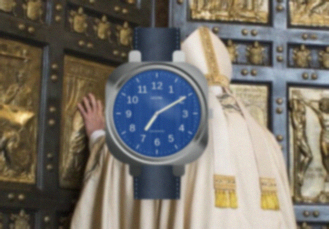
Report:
7,10
